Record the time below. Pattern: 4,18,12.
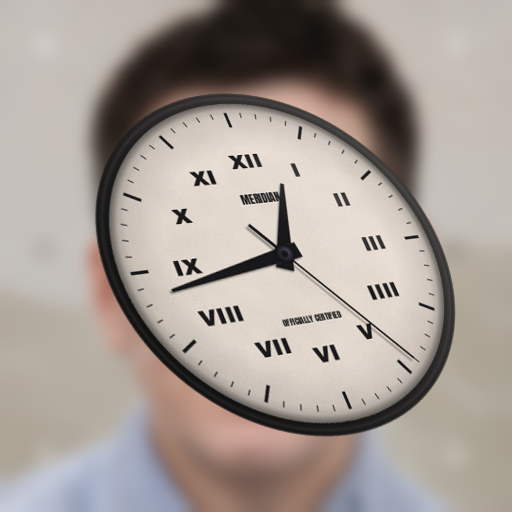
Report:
12,43,24
